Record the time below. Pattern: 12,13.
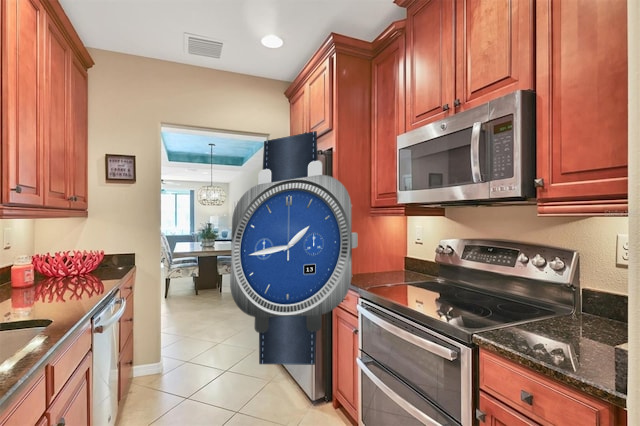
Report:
1,44
